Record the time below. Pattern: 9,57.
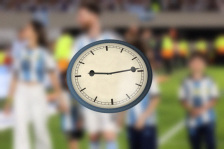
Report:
9,14
